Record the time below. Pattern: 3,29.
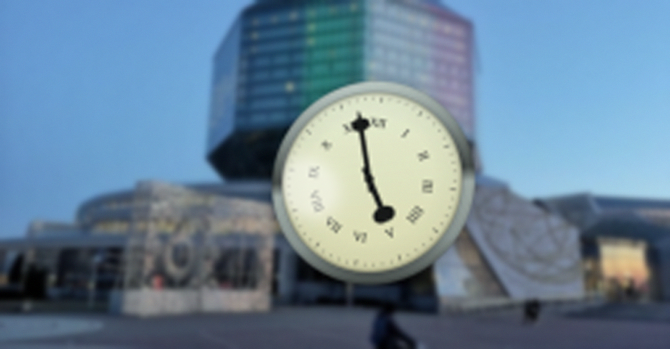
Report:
4,57
